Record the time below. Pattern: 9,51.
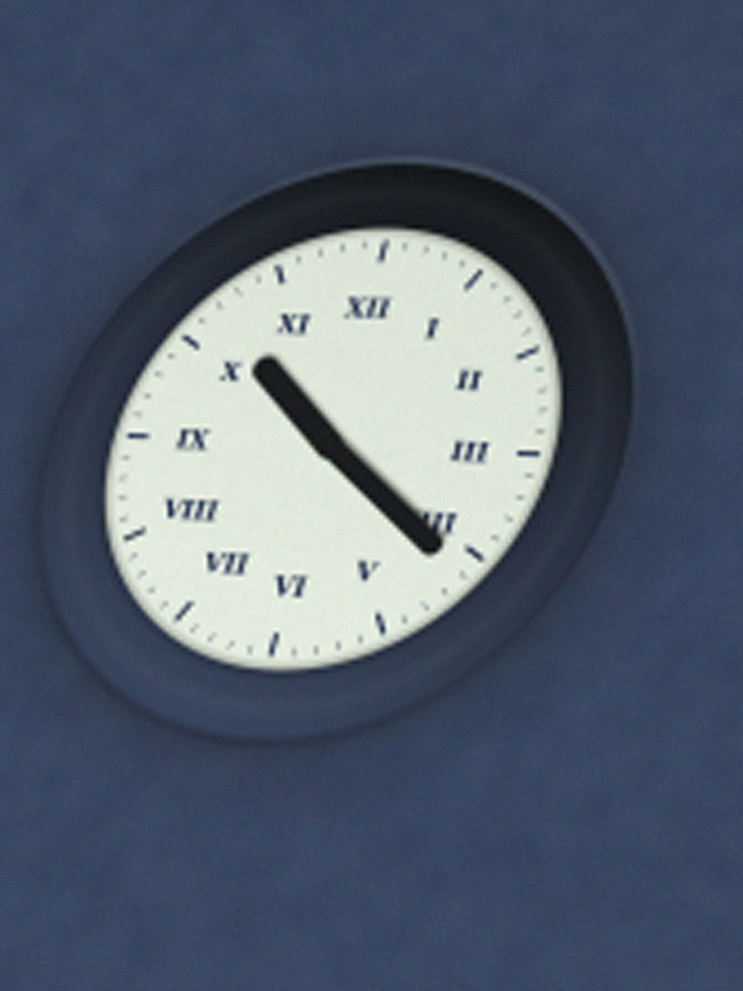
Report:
10,21
